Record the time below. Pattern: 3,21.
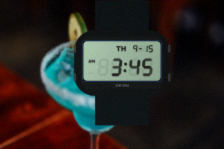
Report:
3,45
